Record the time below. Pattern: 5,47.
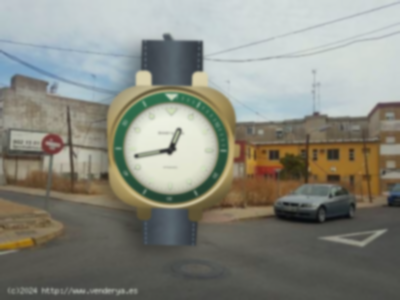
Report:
12,43
